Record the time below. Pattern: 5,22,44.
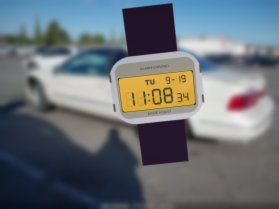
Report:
11,08,34
